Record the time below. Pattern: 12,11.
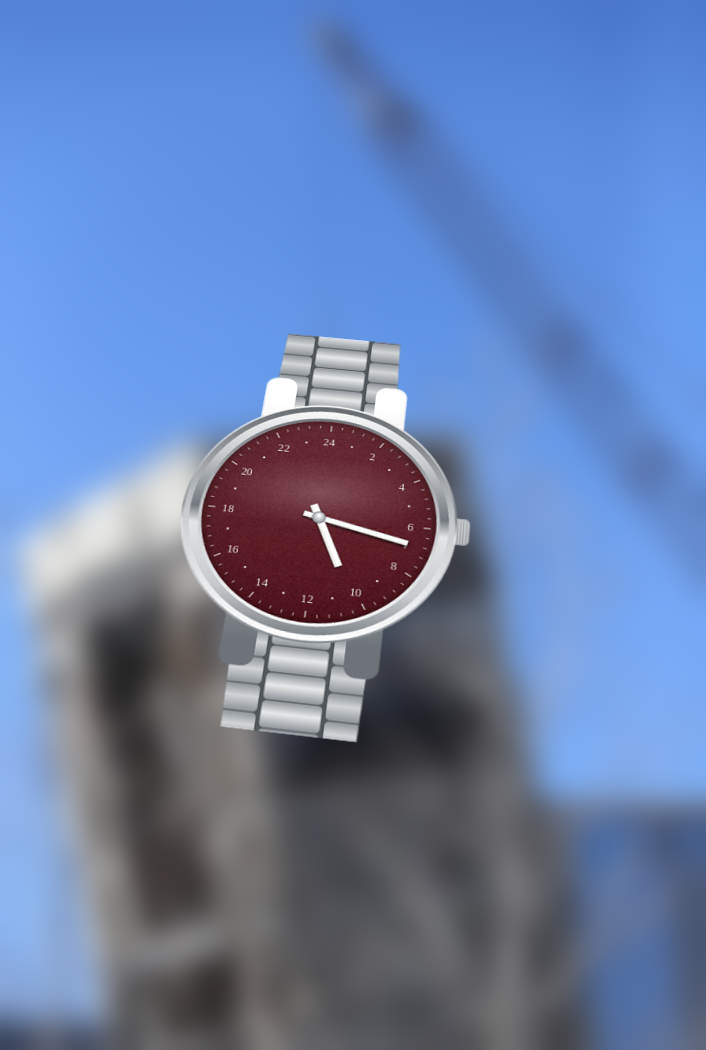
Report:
10,17
